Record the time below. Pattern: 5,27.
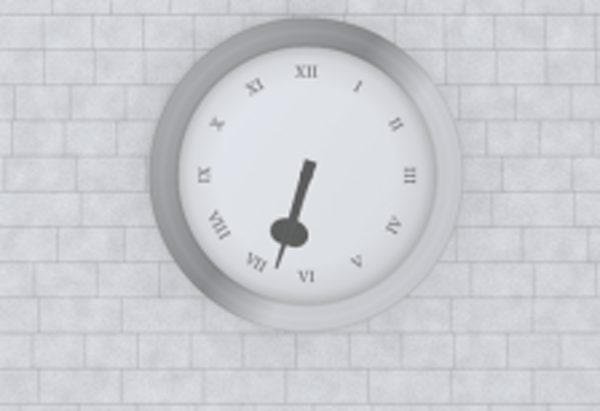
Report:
6,33
